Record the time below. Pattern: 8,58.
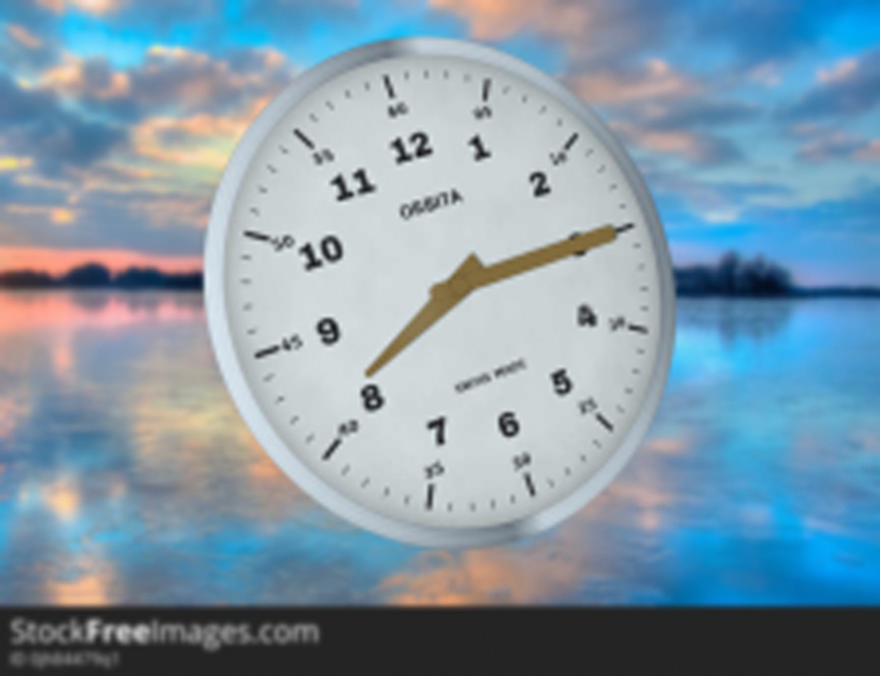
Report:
8,15
